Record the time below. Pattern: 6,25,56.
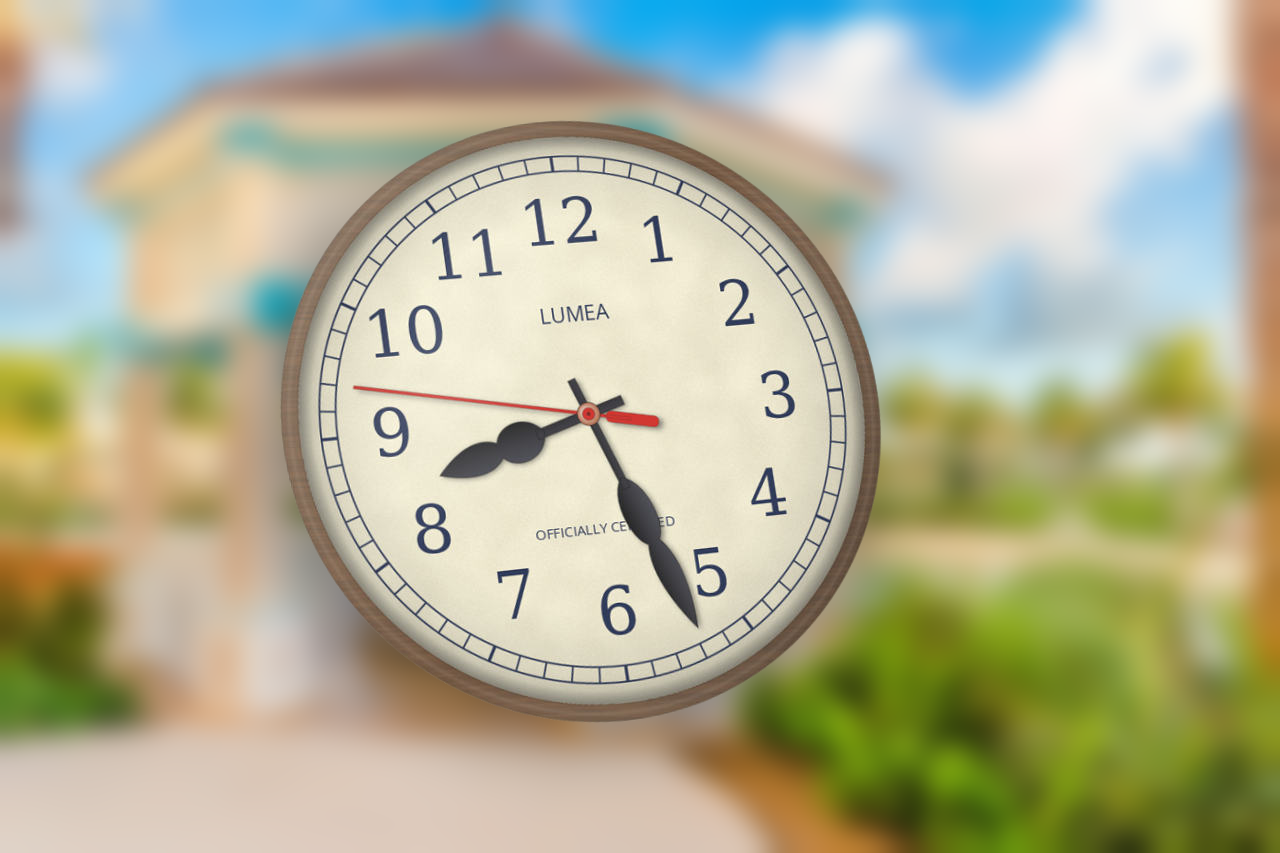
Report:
8,26,47
